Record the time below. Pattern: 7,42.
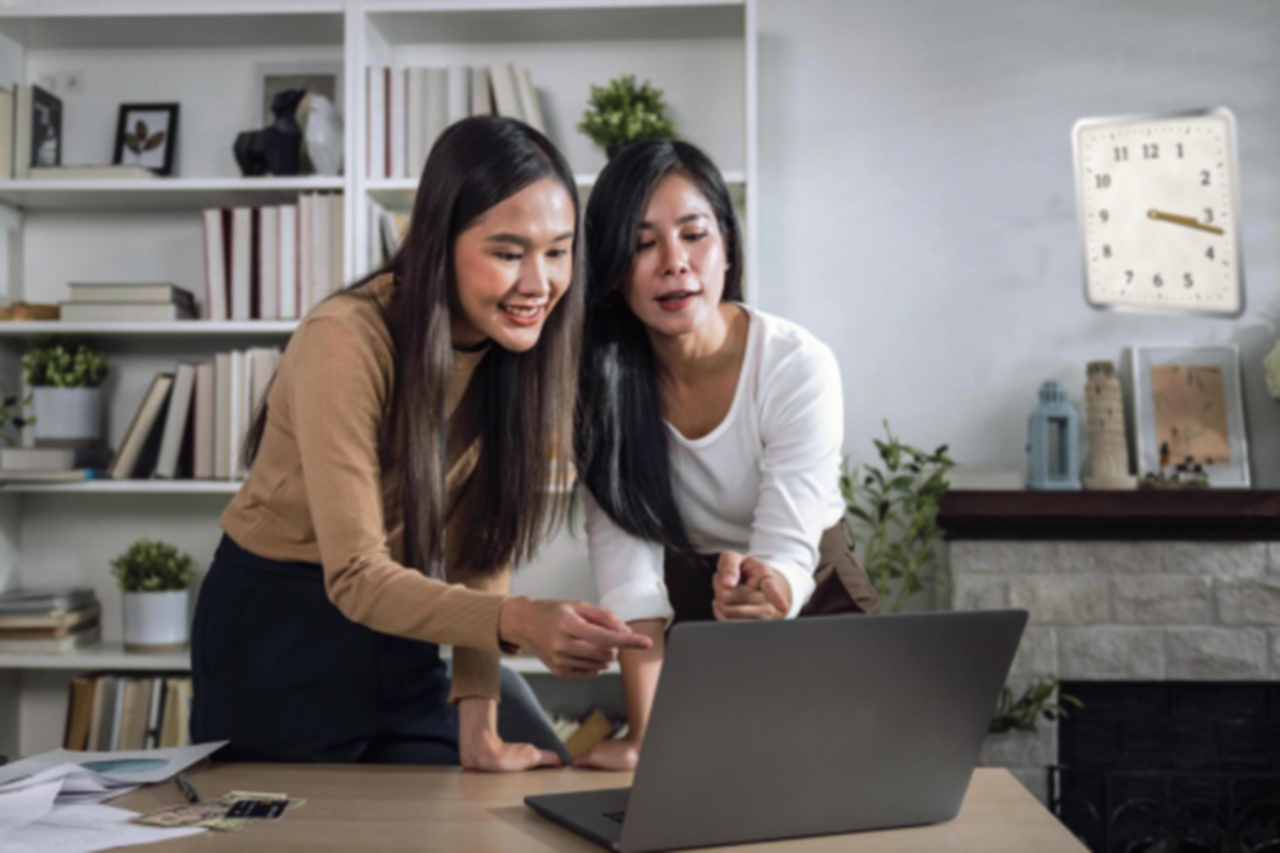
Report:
3,17
